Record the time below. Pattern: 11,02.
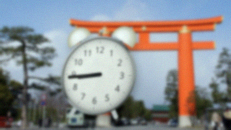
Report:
8,44
